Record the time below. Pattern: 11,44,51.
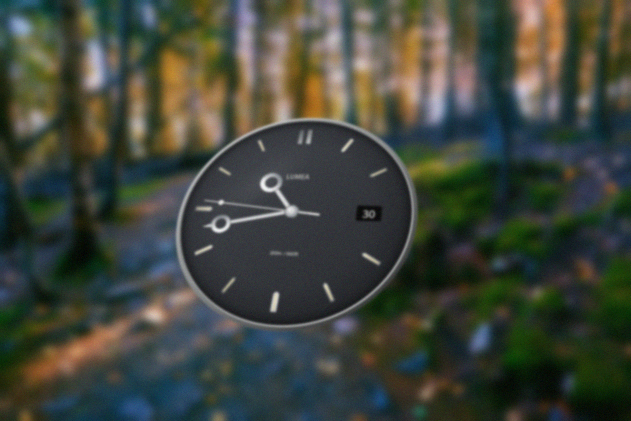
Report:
10,42,46
